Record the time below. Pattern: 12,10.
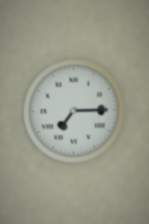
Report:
7,15
